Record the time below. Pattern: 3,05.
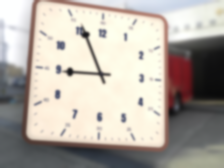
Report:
8,56
